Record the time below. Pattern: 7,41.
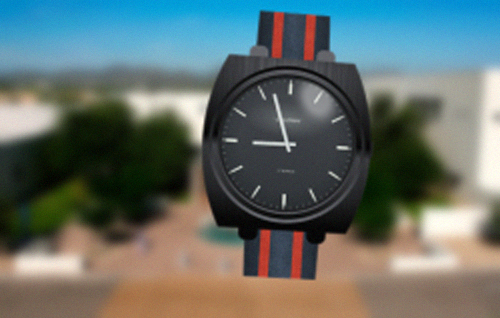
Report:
8,57
